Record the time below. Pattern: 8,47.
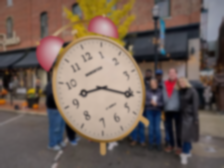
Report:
9,21
